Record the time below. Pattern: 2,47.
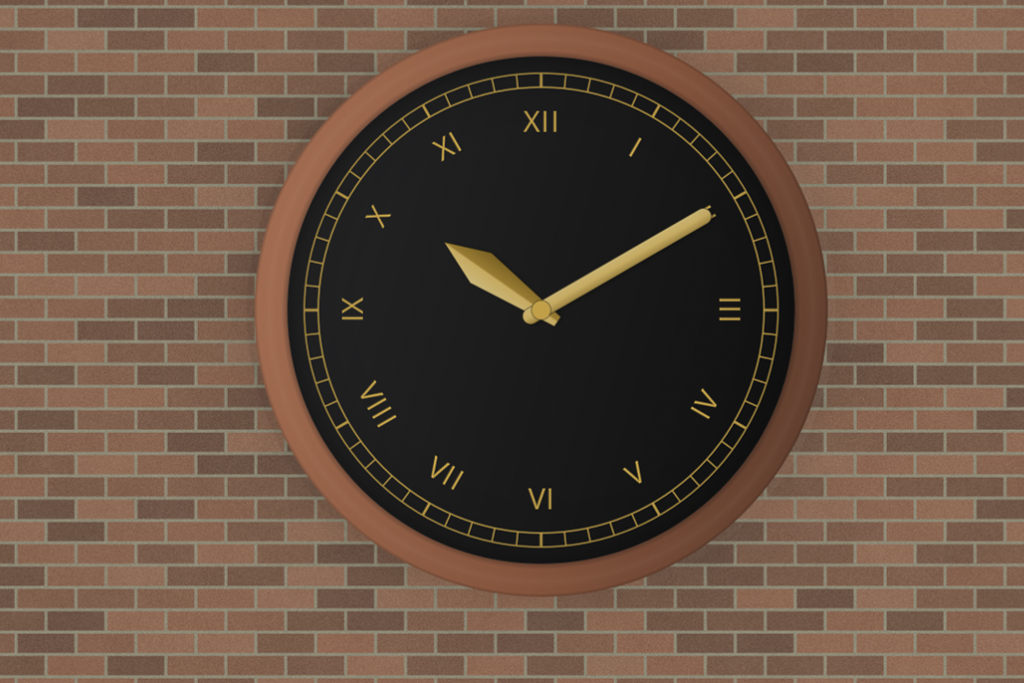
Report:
10,10
